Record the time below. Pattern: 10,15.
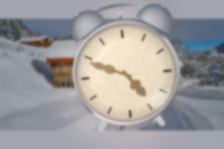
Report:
4,49
